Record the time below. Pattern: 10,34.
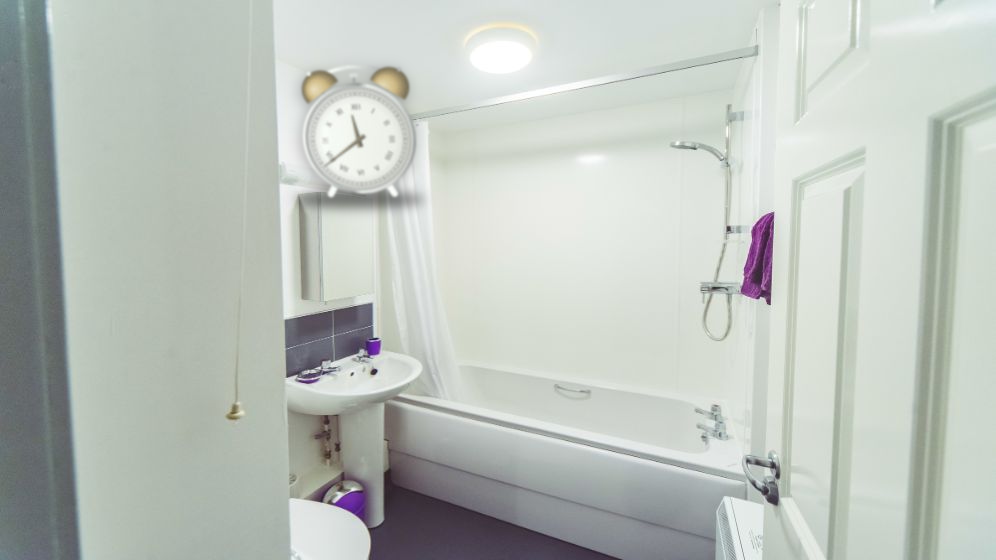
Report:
11,39
